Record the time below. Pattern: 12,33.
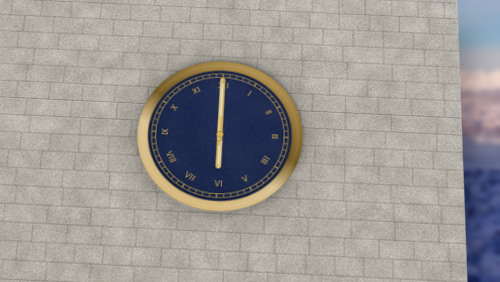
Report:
6,00
